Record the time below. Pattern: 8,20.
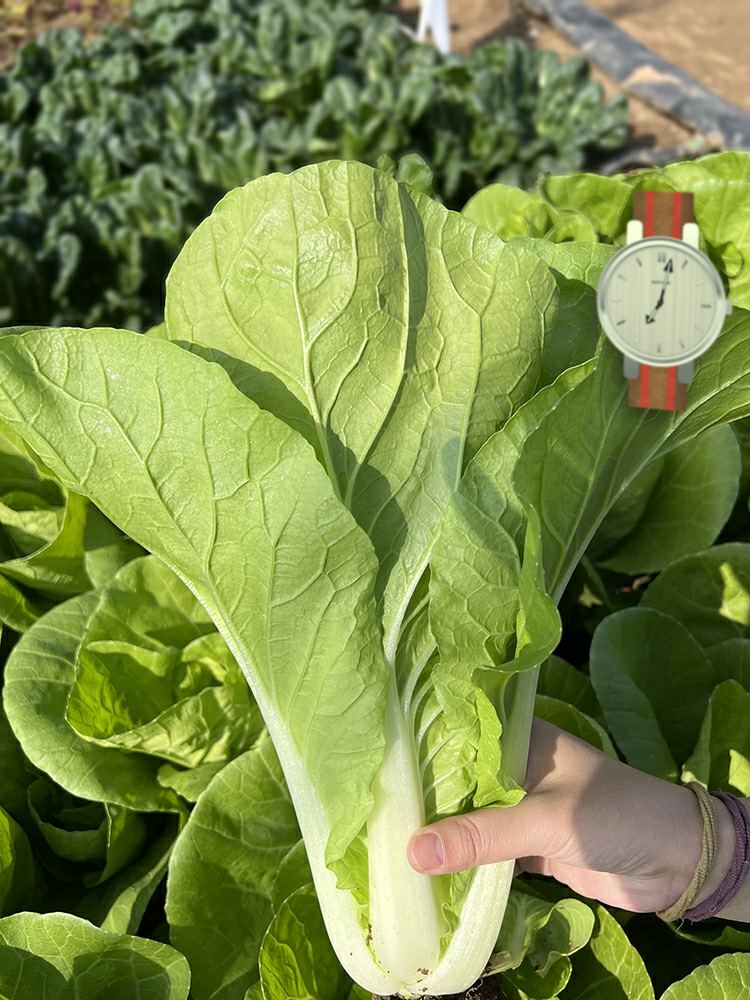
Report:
7,02
